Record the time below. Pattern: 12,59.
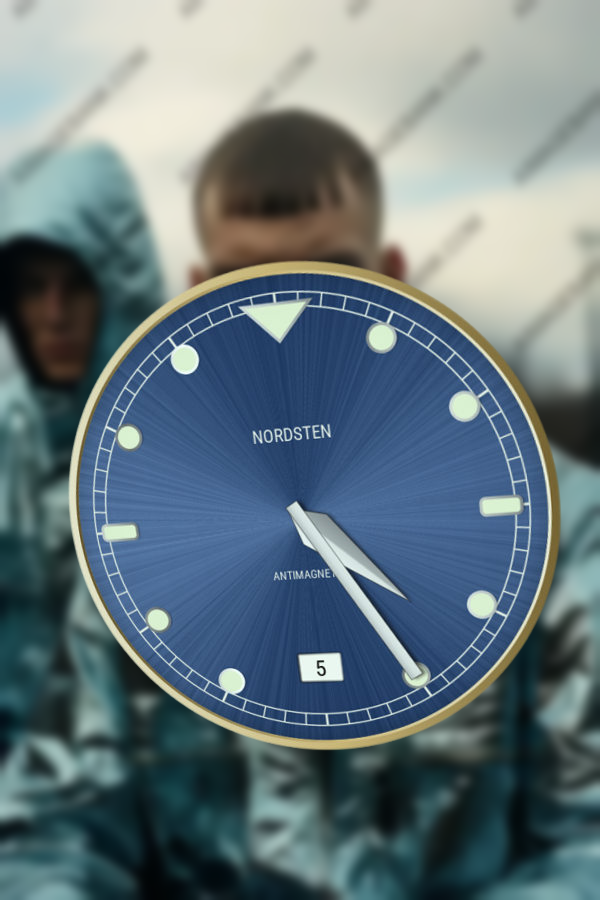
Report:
4,25
